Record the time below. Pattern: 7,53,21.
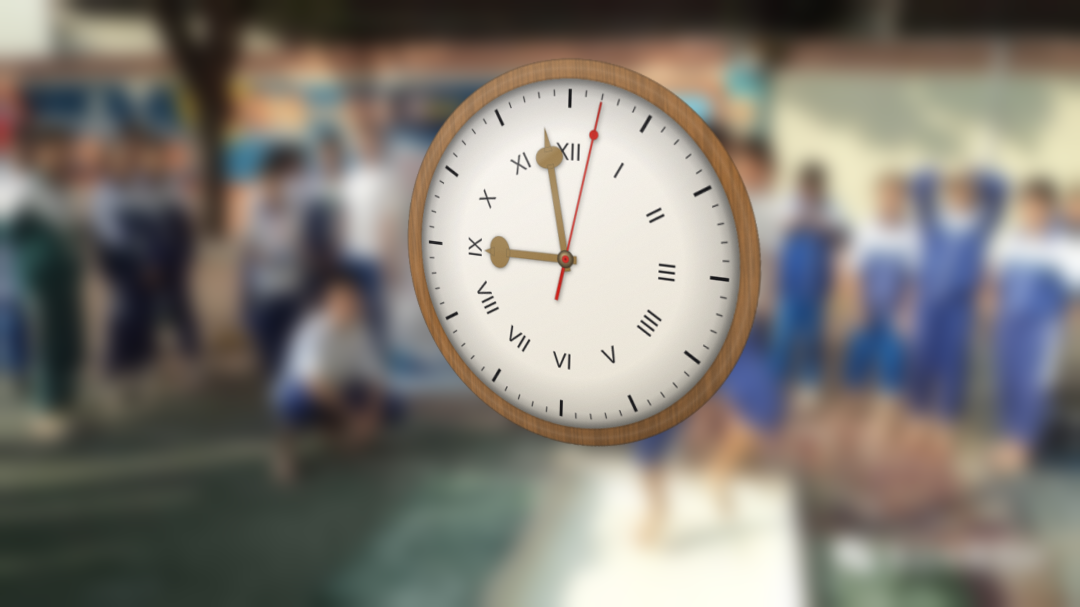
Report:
8,58,02
